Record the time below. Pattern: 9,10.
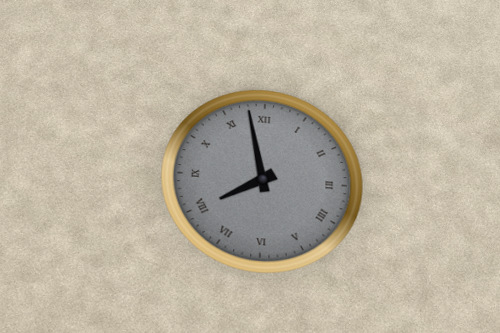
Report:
7,58
